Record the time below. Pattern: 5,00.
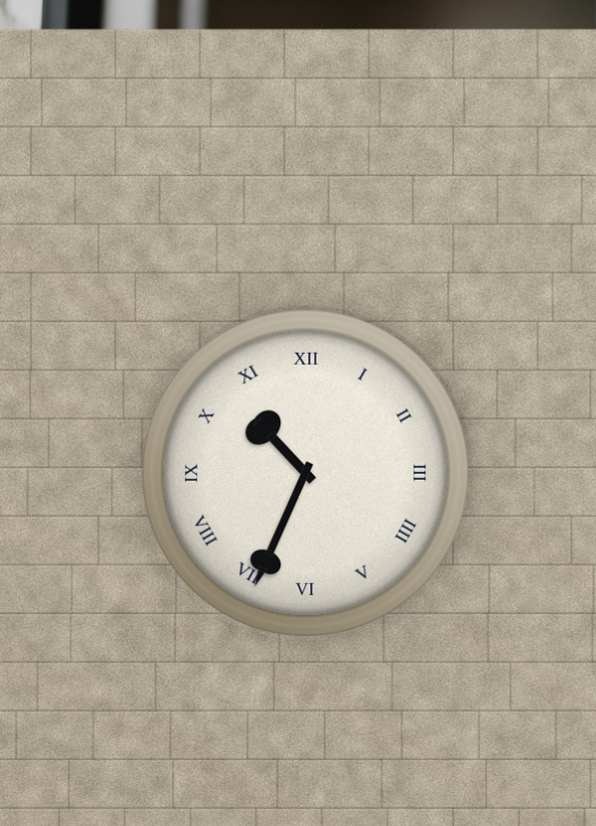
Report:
10,34
